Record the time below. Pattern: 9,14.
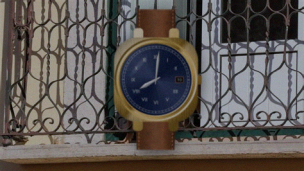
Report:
8,01
